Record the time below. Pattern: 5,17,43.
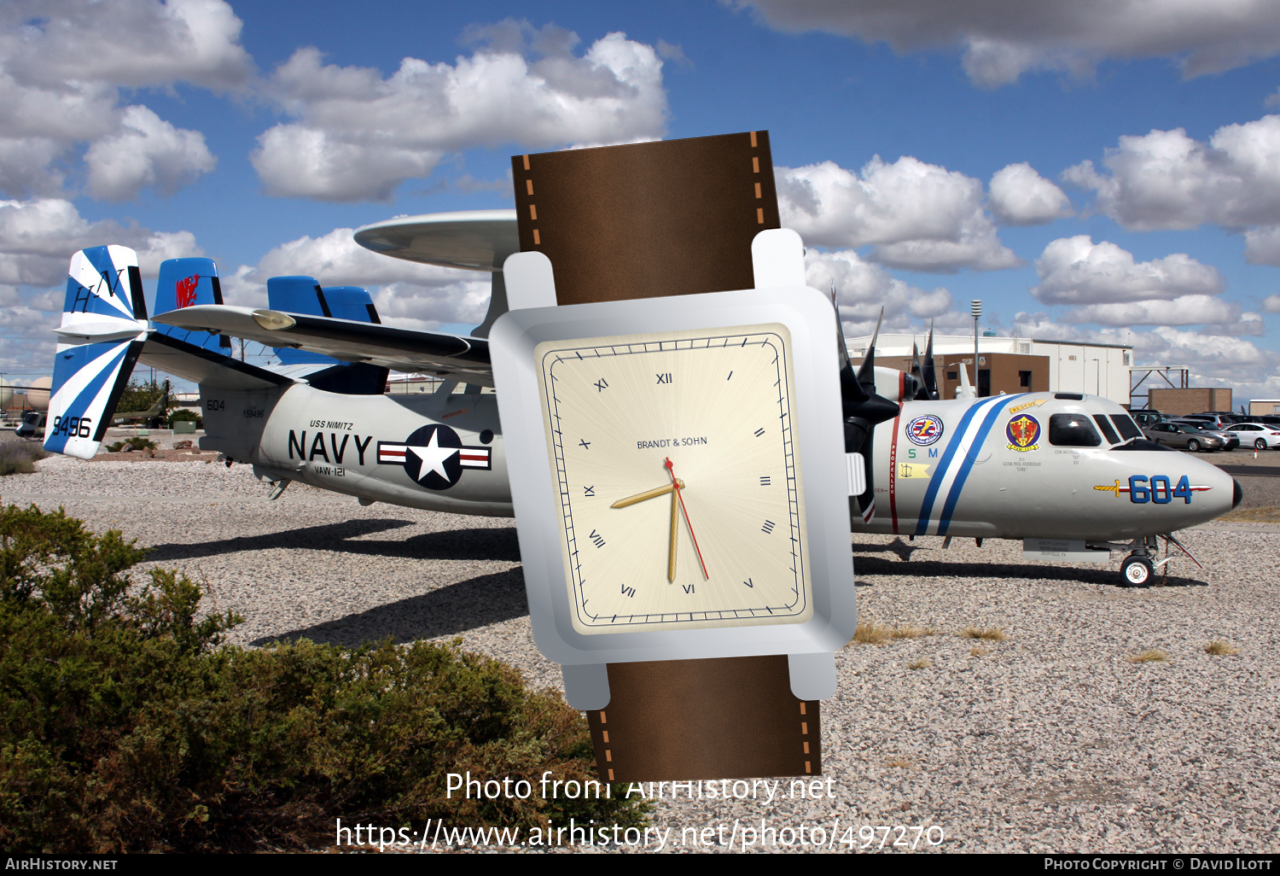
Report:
8,31,28
